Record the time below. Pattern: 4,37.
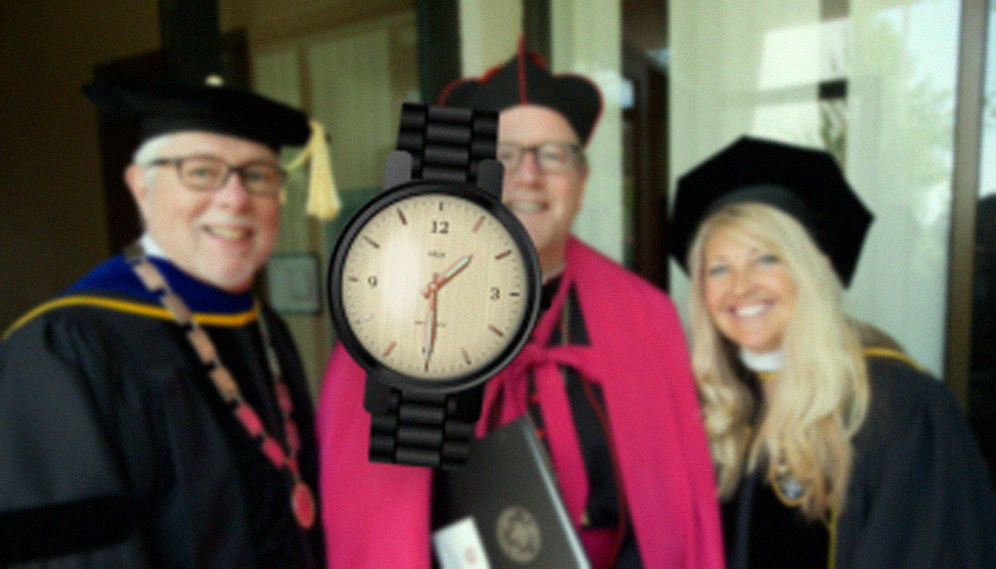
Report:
1,30
